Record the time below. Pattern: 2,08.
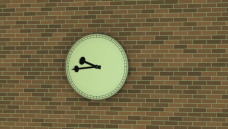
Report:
9,44
